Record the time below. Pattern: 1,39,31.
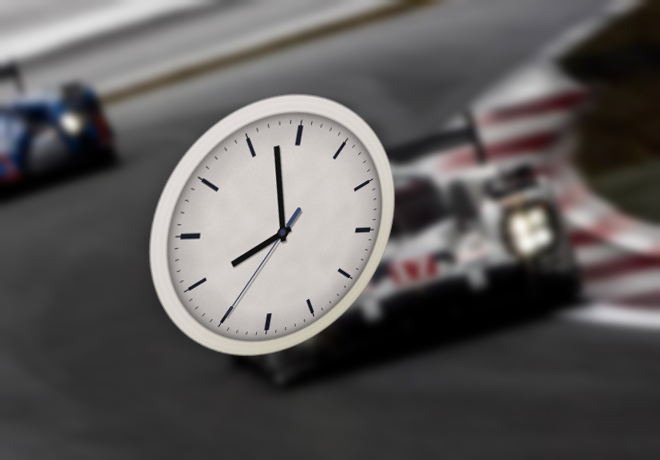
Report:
7,57,35
